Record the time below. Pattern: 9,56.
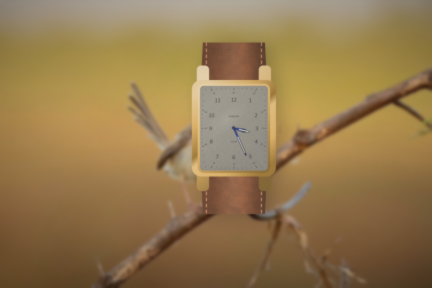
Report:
3,26
